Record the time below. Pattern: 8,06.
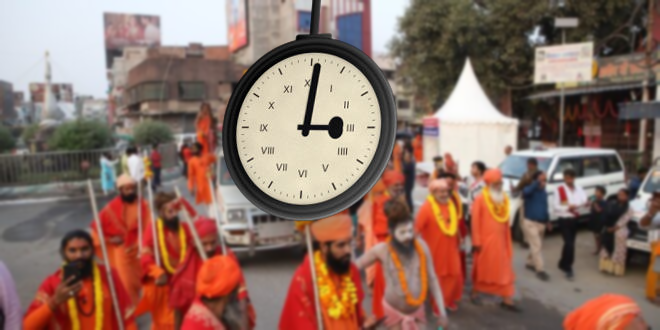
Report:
3,01
